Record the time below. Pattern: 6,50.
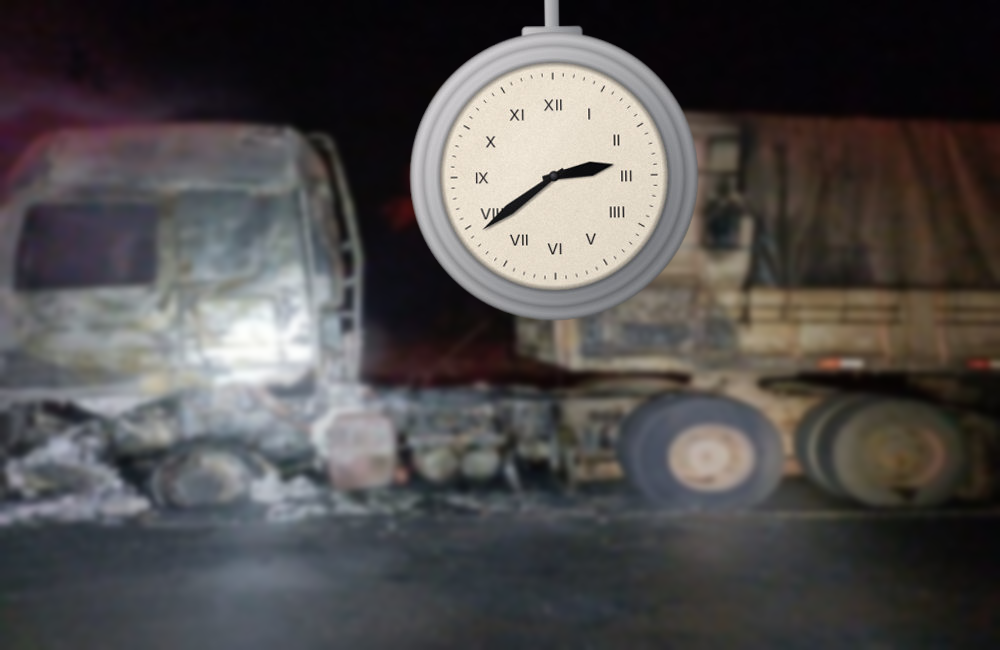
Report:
2,39
